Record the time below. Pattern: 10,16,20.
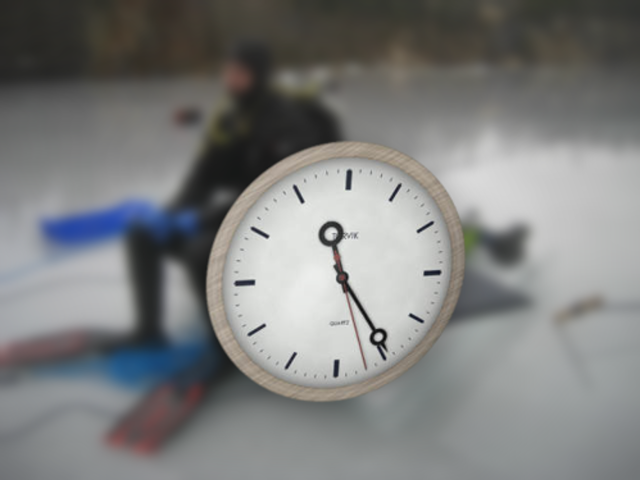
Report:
11,24,27
